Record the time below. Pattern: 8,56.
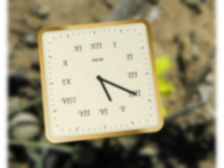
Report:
5,20
